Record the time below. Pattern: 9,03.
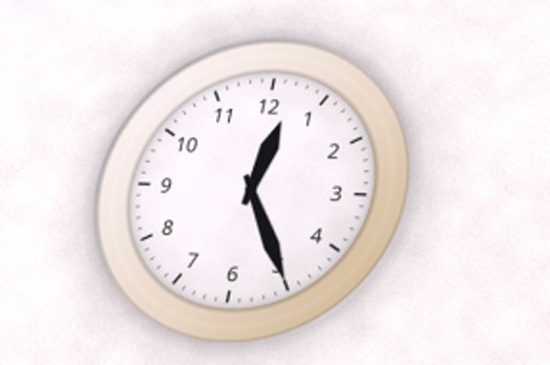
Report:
12,25
